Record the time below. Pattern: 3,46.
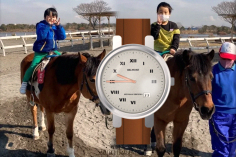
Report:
9,45
